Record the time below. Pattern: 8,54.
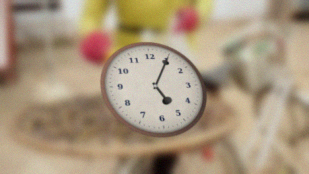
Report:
5,05
